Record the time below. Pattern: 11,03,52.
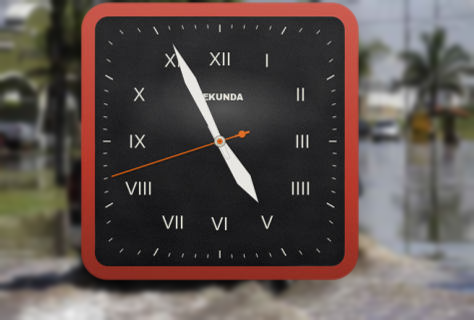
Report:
4,55,42
